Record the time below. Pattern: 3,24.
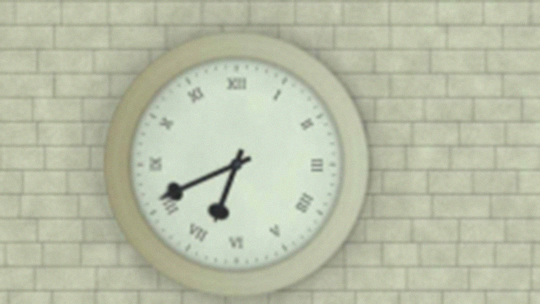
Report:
6,41
